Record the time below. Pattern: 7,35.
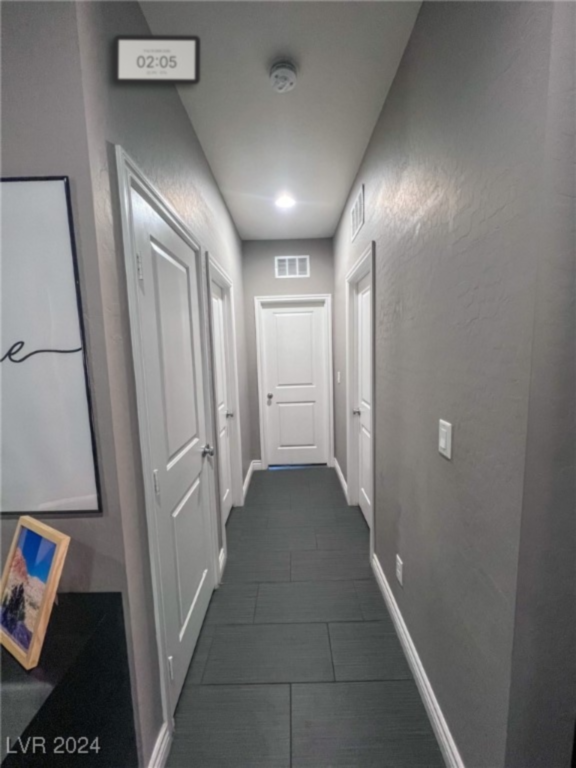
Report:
2,05
